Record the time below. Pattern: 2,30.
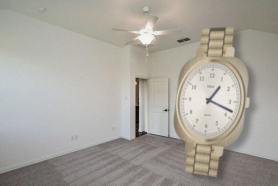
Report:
1,18
